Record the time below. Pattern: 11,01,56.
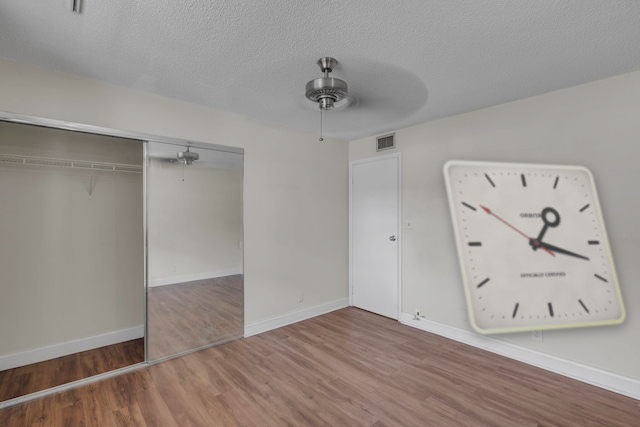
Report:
1,17,51
